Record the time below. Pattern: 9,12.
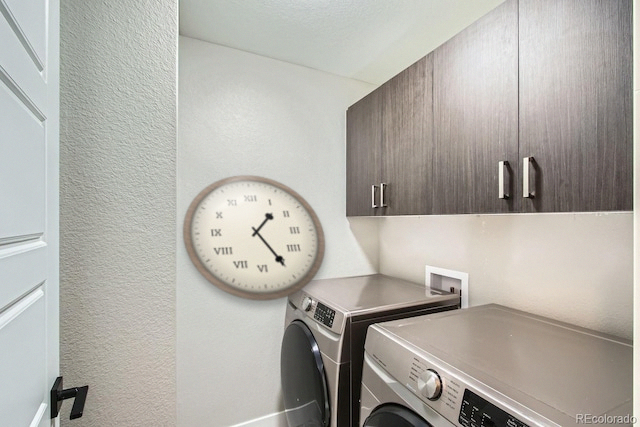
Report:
1,25
